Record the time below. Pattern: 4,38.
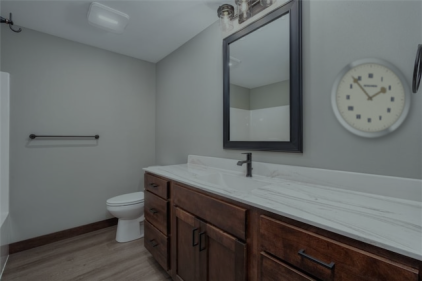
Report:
1,53
